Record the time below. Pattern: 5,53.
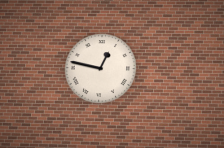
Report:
12,47
